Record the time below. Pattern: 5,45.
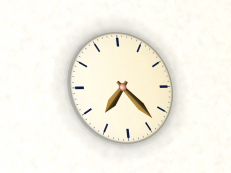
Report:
7,23
